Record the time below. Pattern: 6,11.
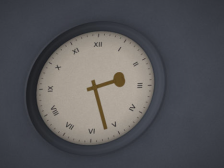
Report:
2,27
